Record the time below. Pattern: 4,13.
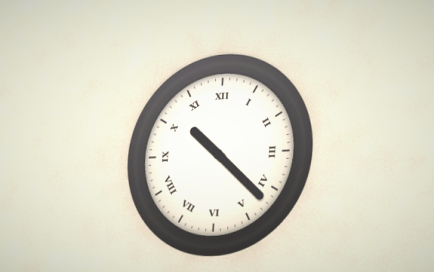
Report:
10,22
